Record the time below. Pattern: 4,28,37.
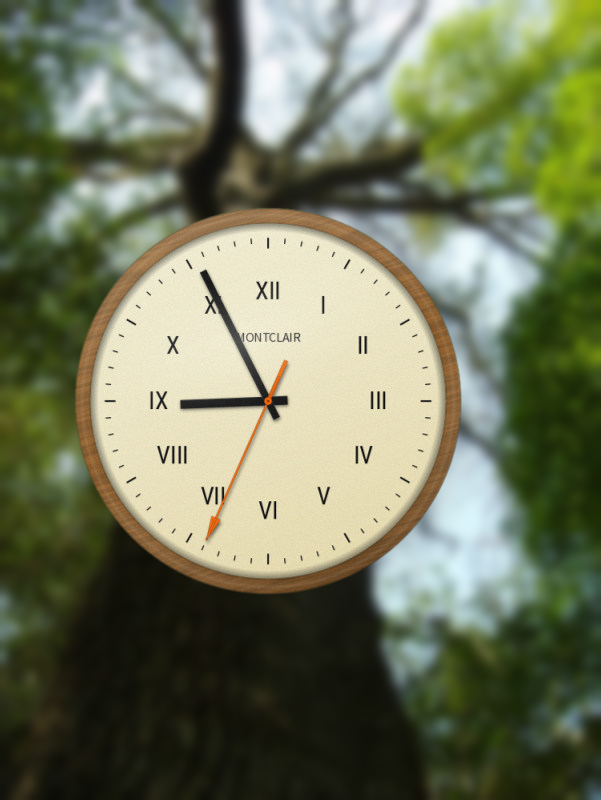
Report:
8,55,34
